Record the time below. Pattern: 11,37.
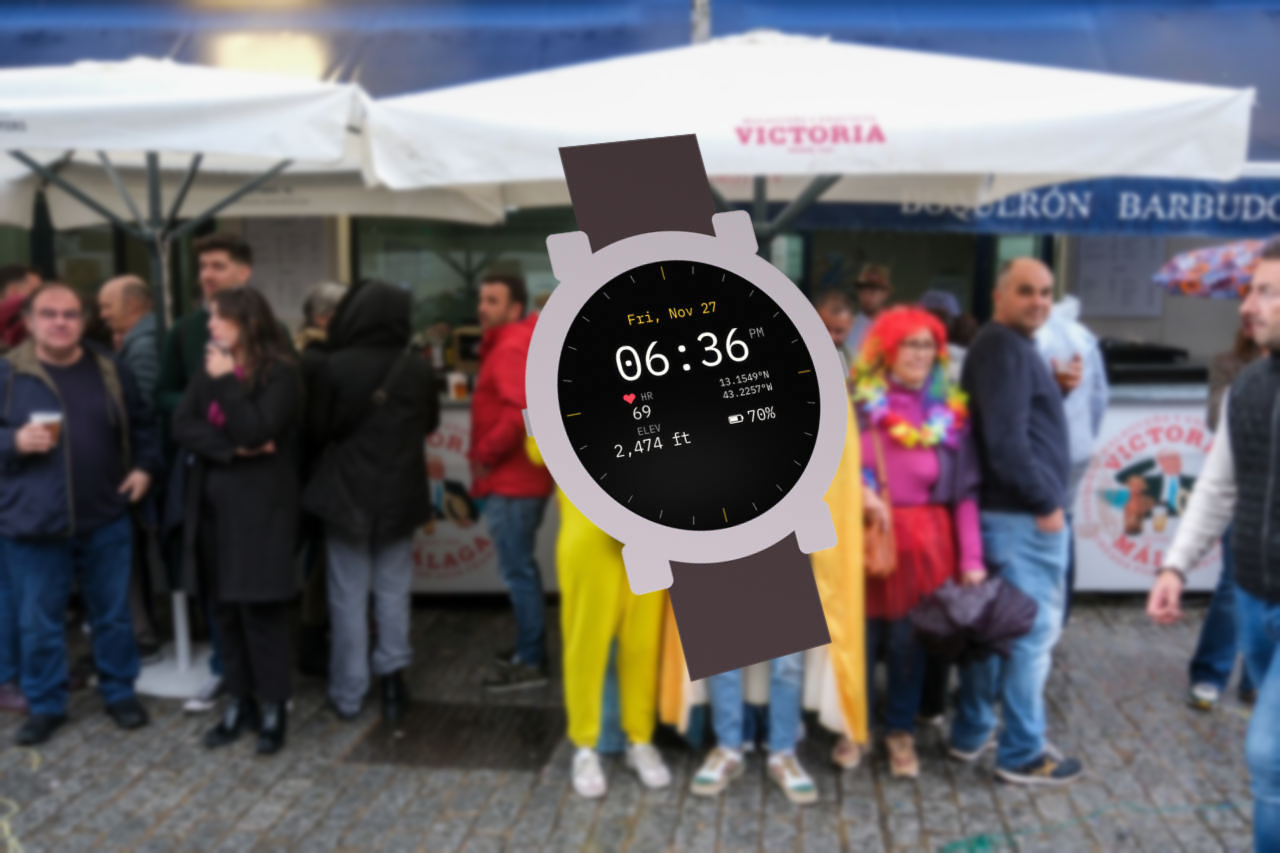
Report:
6,36
